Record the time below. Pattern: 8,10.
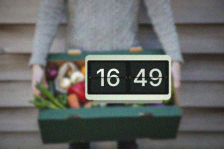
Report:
16,49
